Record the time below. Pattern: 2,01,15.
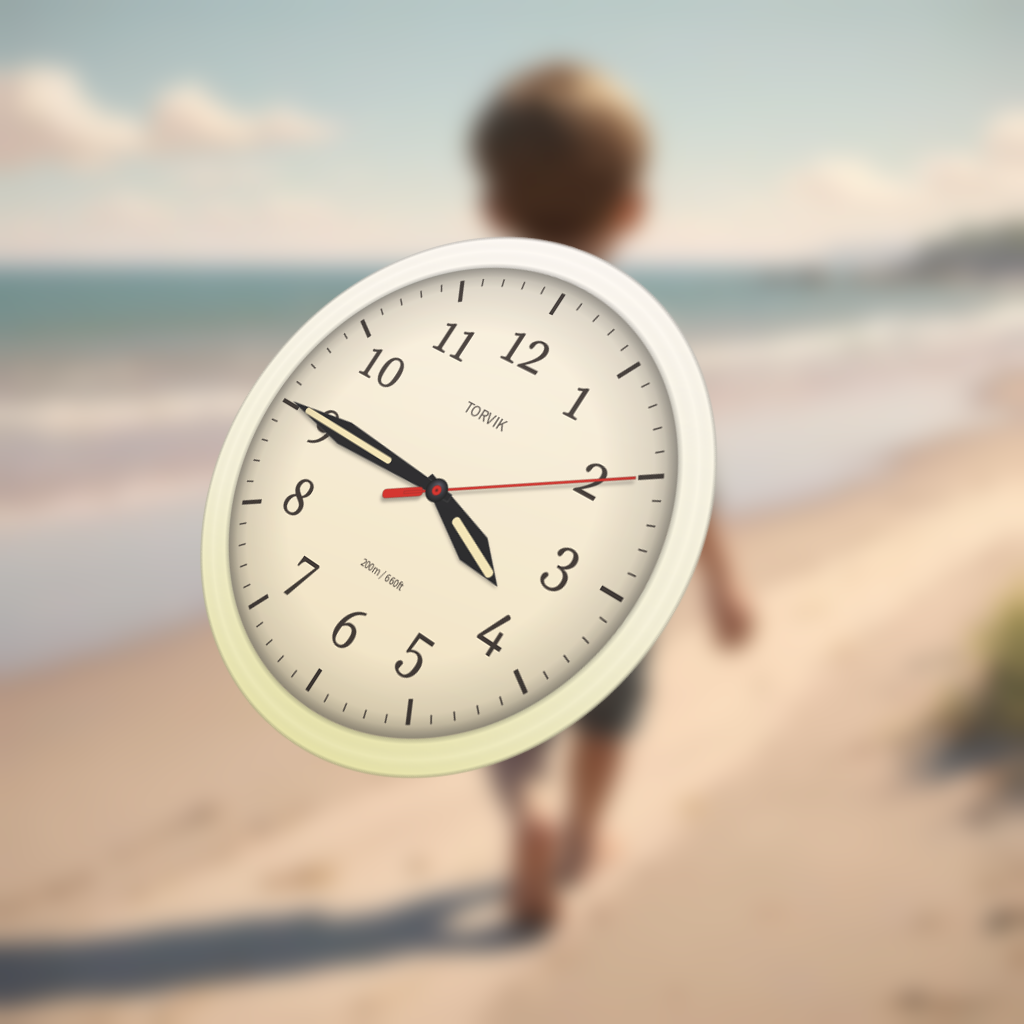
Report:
3,45,10
